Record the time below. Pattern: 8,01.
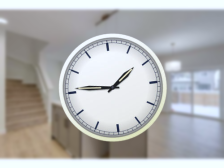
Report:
1,46
